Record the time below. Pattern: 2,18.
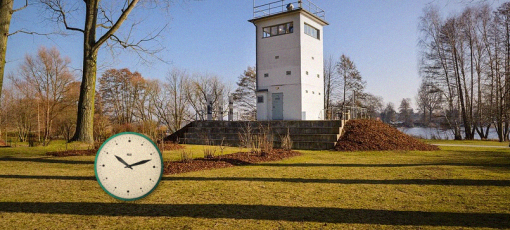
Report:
10,12
